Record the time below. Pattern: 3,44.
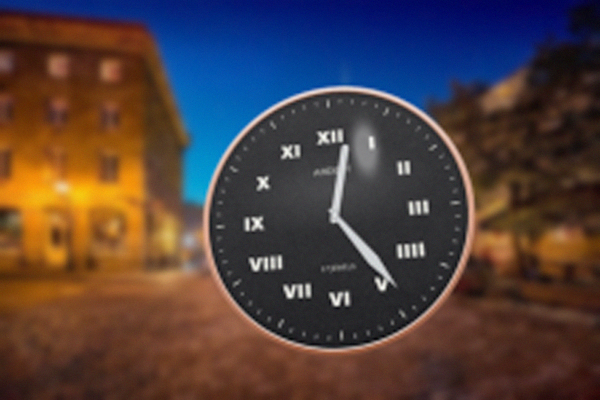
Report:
12,24
